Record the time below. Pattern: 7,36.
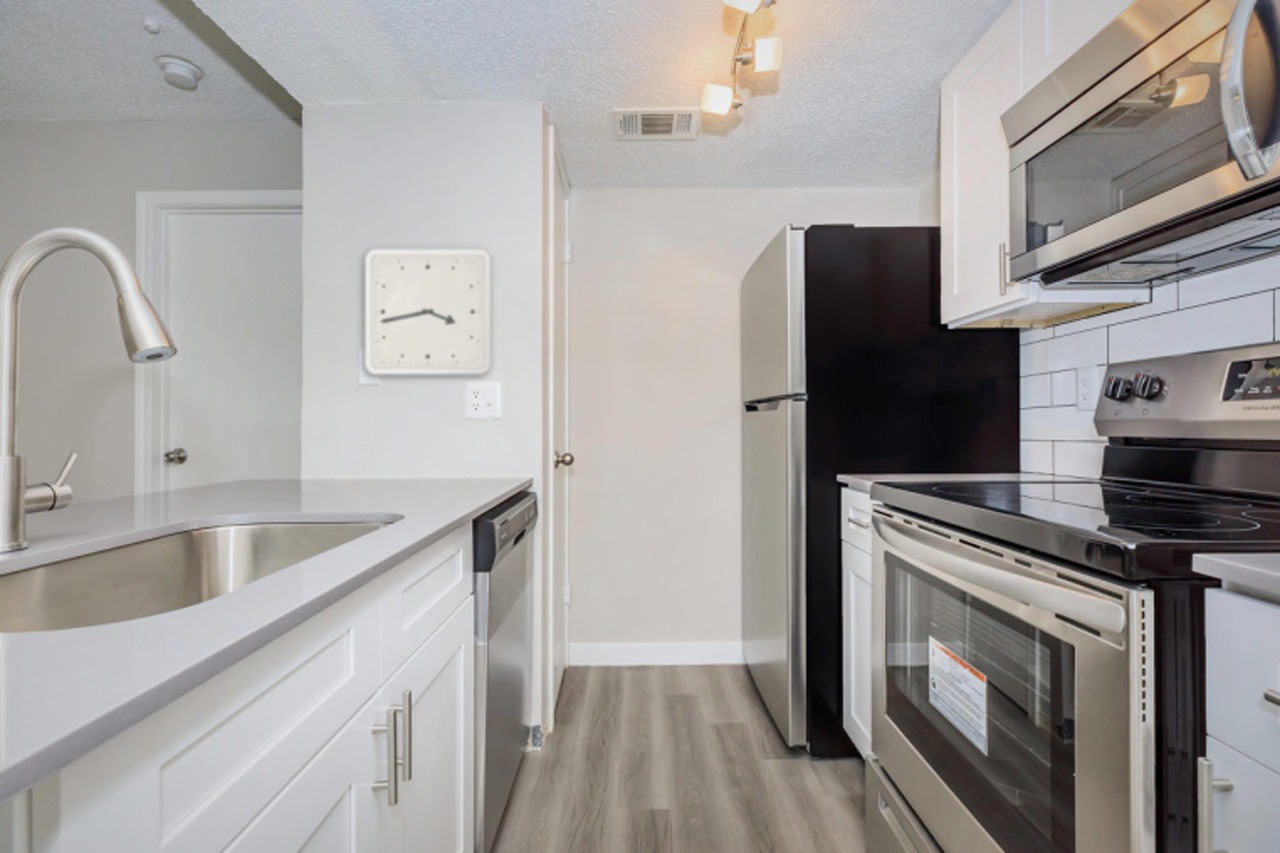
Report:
3,43
